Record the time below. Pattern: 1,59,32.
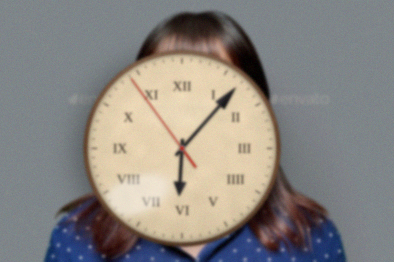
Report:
6,06,54
